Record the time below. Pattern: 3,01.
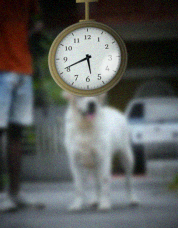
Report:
5,41
